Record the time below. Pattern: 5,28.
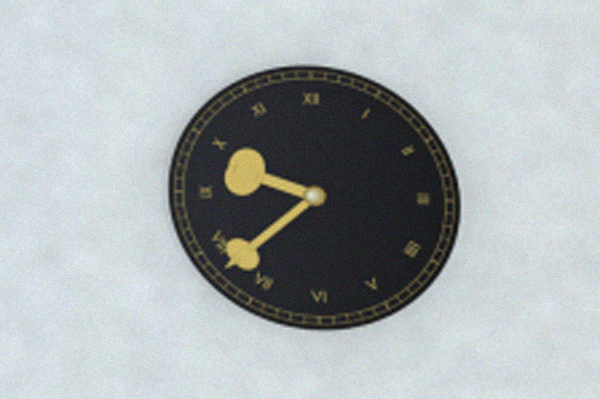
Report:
9,38
